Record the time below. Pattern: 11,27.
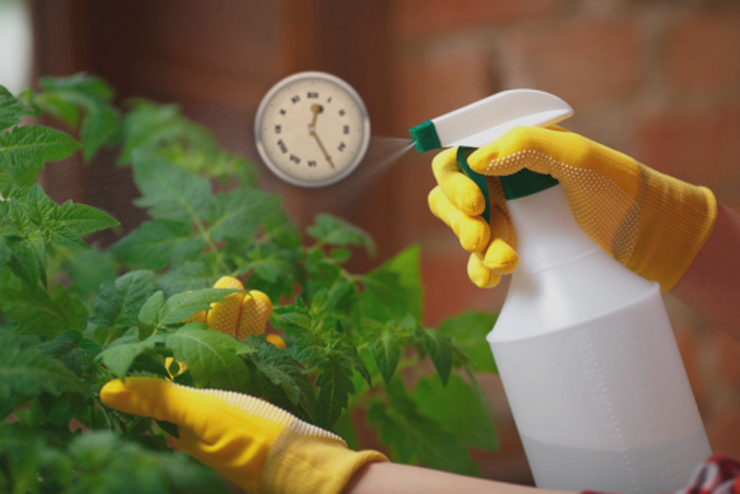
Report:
12,25
